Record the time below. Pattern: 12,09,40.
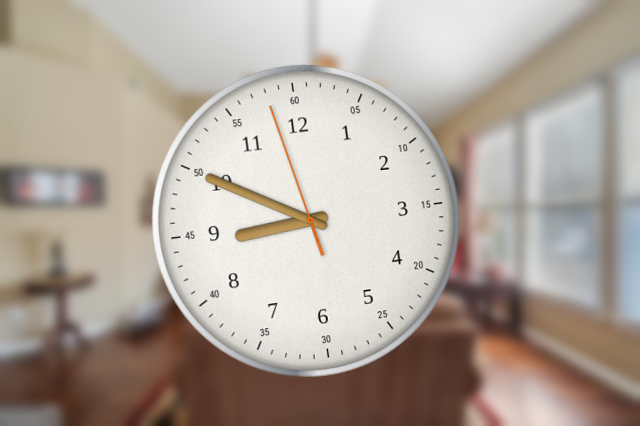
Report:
8,49,58
